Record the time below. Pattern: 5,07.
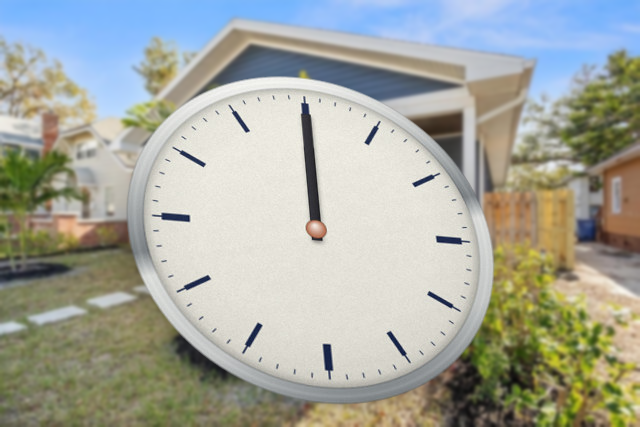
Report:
12,00
